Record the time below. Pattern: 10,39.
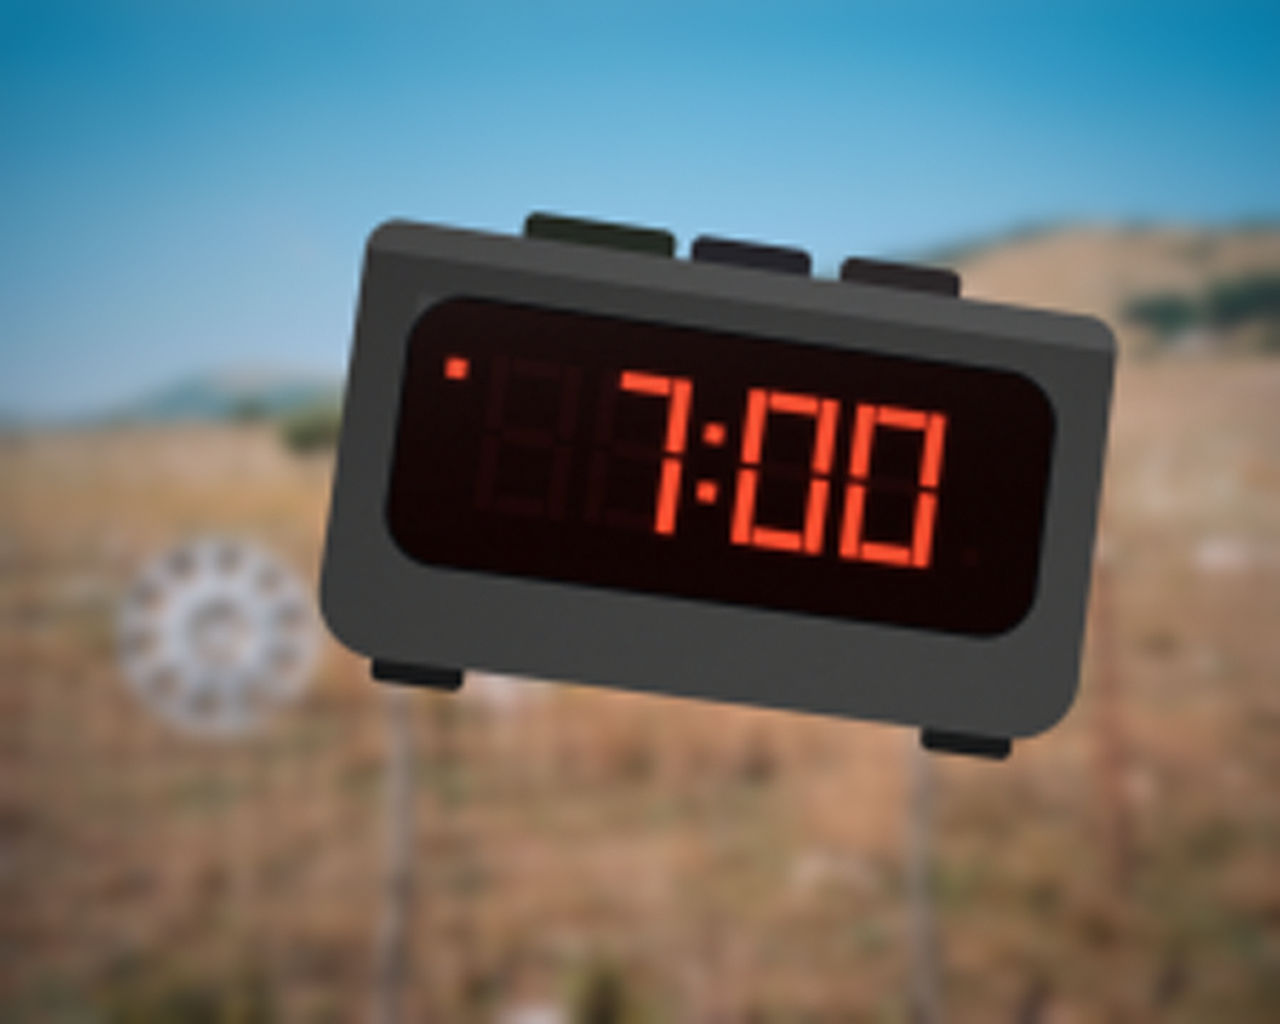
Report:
7,00
